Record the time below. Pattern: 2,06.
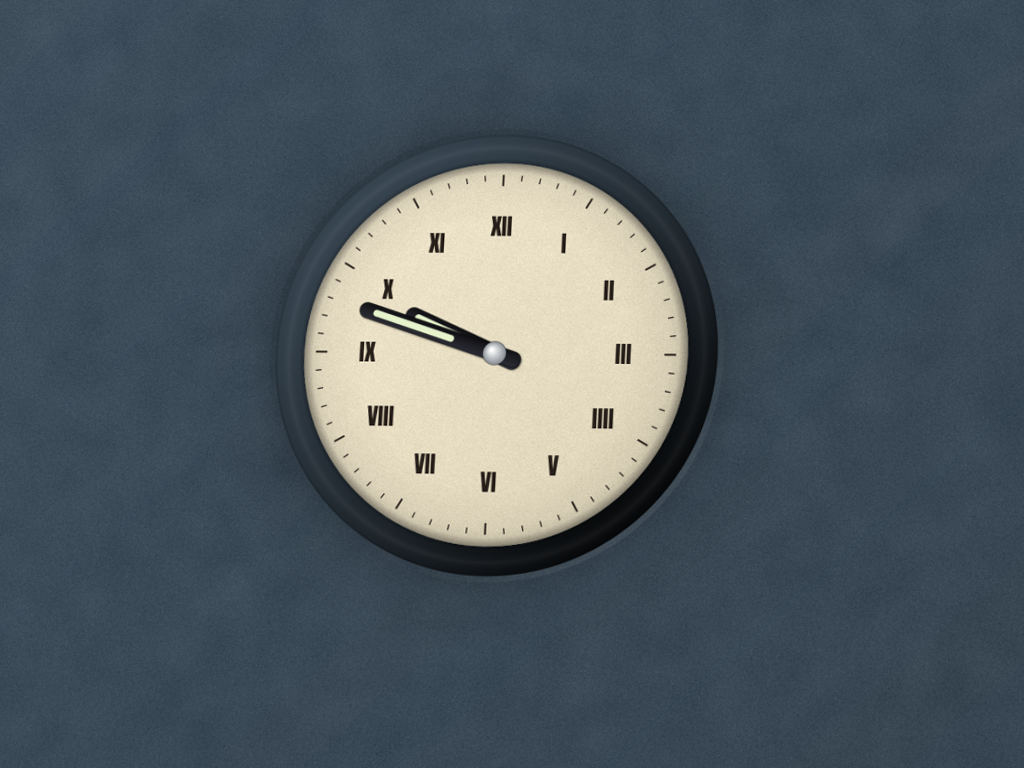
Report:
9,48
